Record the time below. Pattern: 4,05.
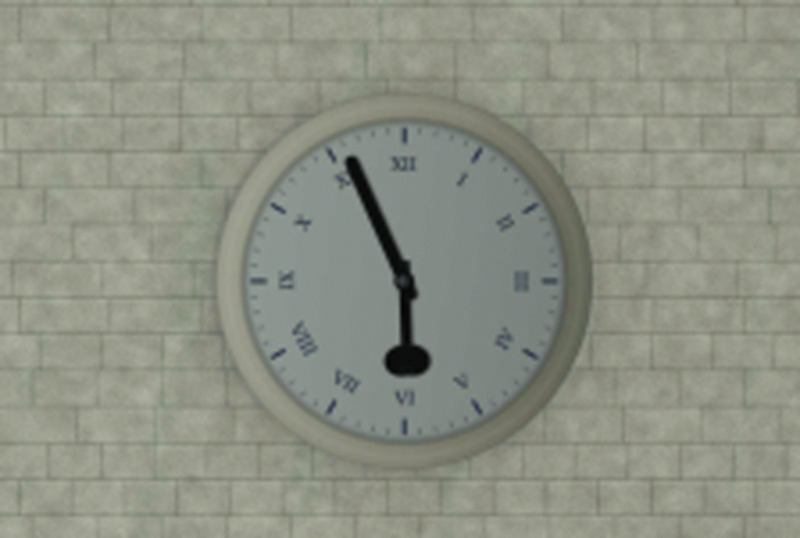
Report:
5,56
